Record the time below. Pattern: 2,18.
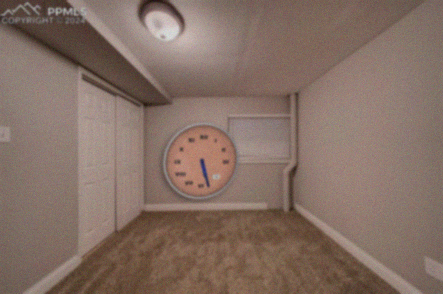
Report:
5,27
